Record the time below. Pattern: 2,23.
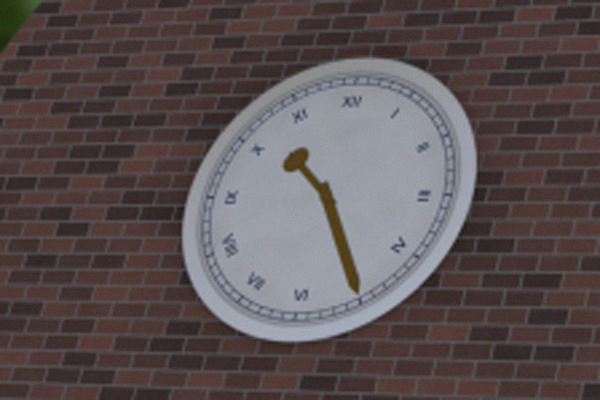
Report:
10,25
